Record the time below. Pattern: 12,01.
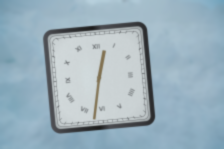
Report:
12,32
